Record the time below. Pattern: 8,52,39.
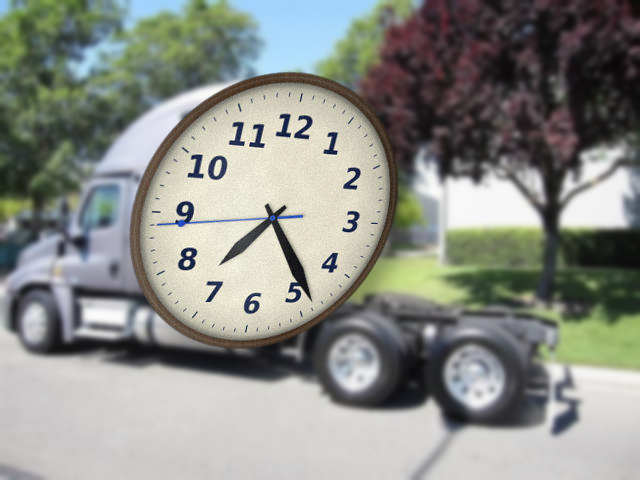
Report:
7,23,44
